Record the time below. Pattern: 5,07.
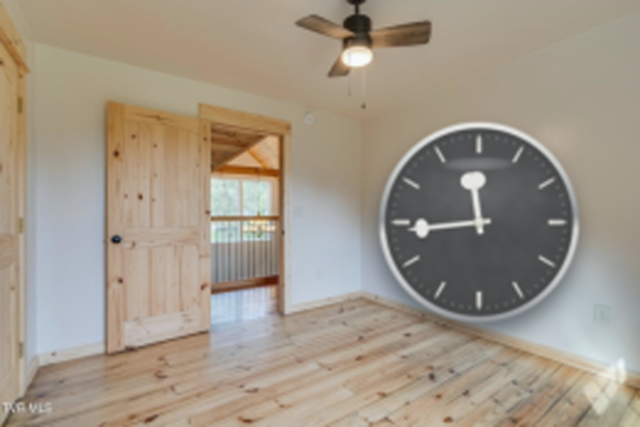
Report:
11,44
